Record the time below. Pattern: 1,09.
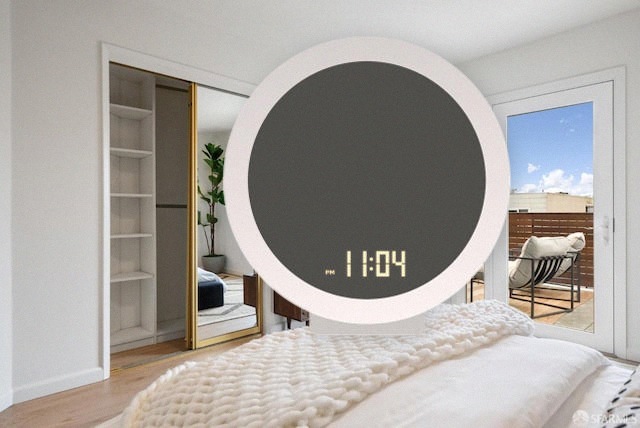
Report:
11,04
